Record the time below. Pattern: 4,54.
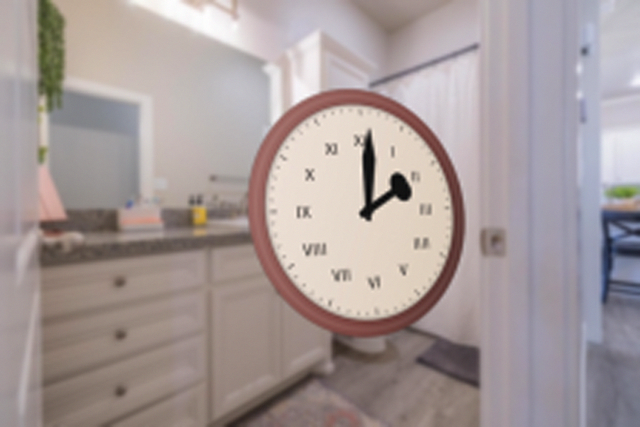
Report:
2,01
